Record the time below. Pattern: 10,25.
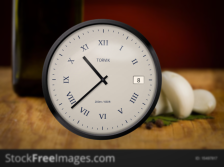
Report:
10,38
